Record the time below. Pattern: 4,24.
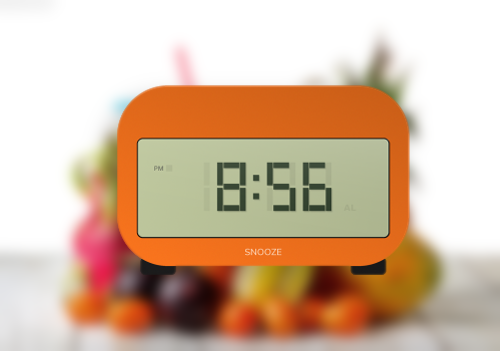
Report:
8,56
